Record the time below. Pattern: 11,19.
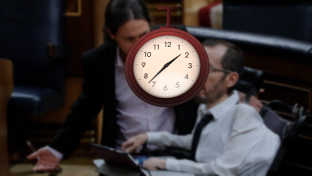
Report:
1,37
